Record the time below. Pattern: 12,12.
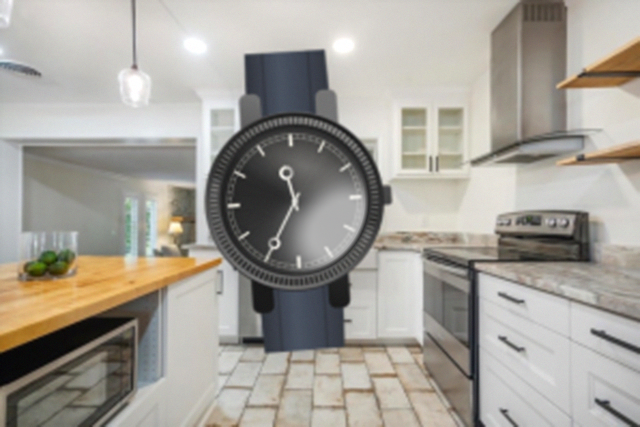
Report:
11,35
